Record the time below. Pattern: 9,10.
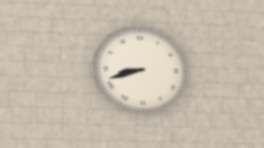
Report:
8,42
